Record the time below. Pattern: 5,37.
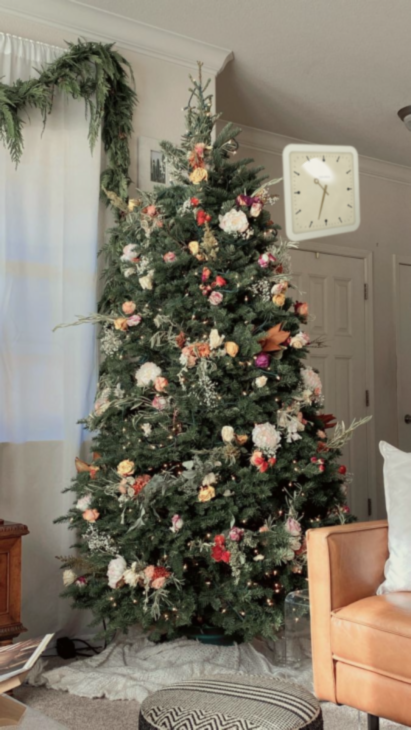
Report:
10,33
